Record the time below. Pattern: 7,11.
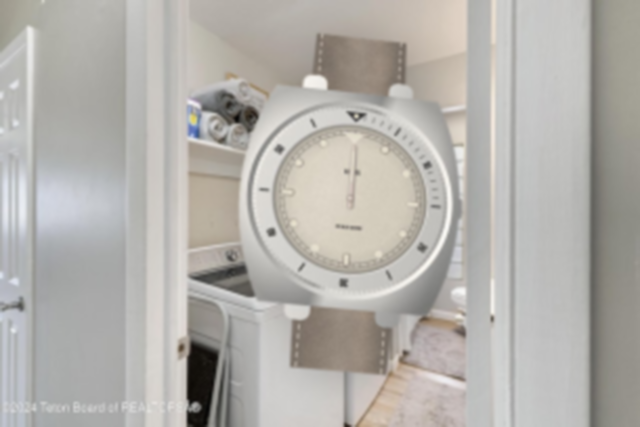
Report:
12,00
